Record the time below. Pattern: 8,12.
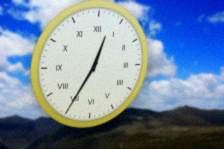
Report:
12,35
